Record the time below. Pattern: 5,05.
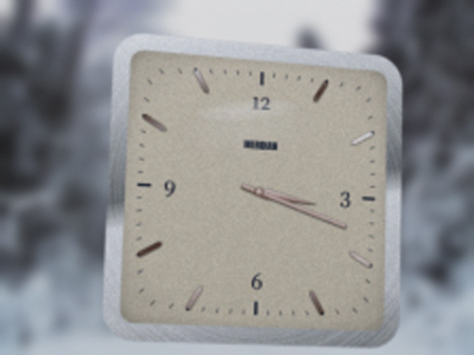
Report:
3,18
